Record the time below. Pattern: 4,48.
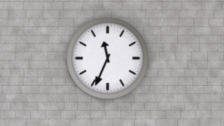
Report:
11,34
